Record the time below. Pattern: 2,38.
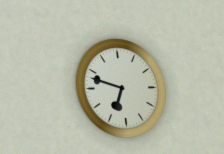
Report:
6,48
